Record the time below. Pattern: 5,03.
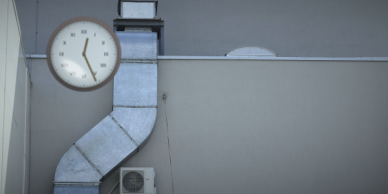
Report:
12,26
